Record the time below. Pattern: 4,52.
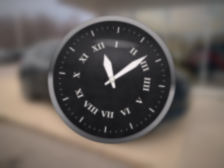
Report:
12,13
